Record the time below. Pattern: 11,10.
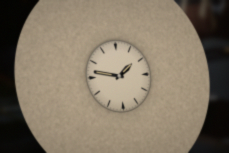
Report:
1,47
